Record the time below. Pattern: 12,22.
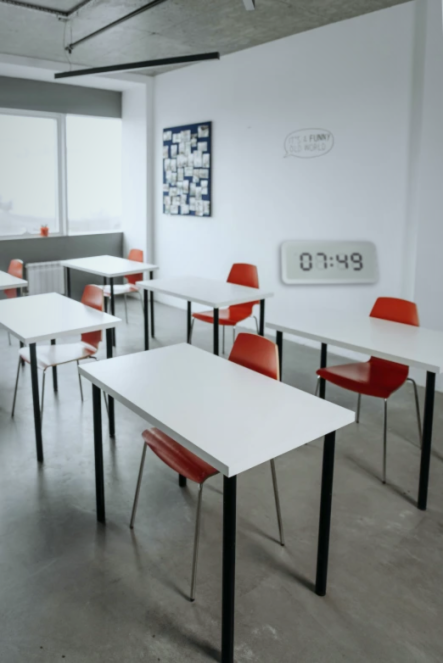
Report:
7,49
